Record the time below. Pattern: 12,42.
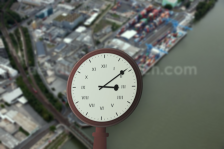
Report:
3,09
